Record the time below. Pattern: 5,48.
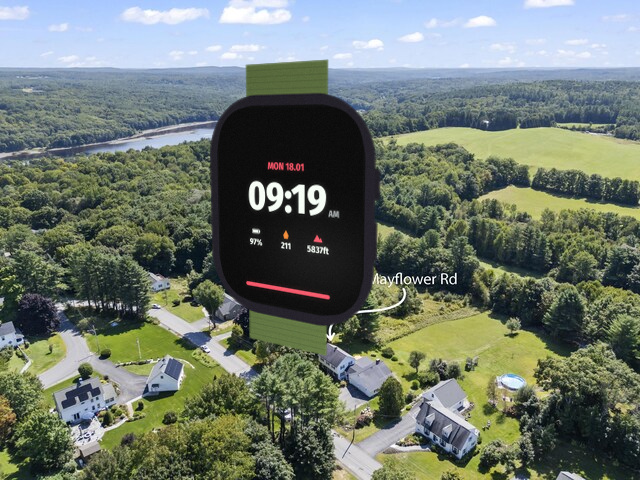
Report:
9,19
